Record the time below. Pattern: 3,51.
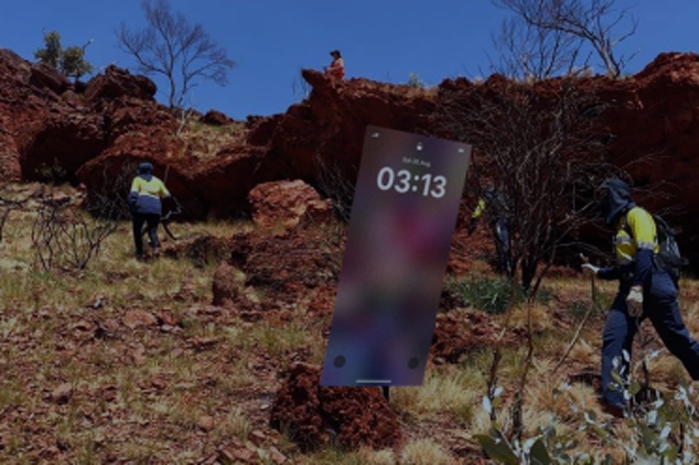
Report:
3,13
